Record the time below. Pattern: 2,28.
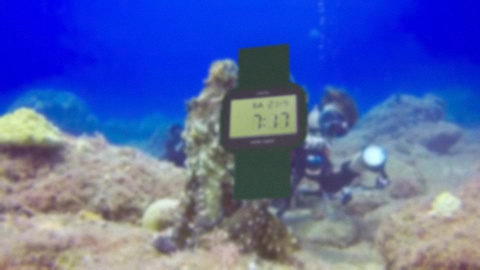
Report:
7,17
